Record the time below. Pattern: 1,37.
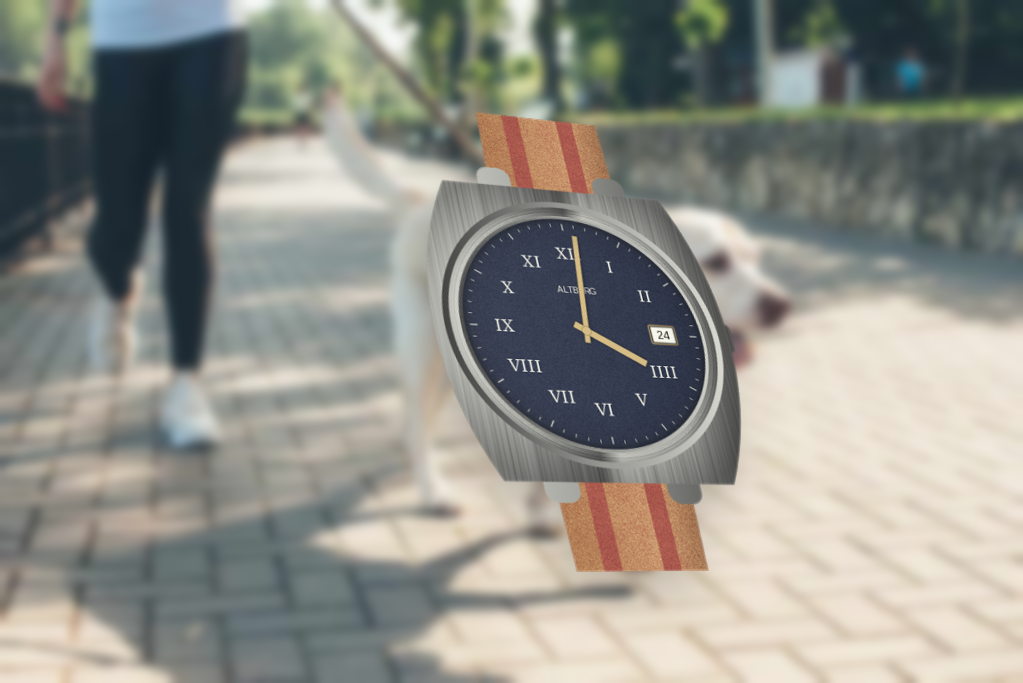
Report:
4,01
